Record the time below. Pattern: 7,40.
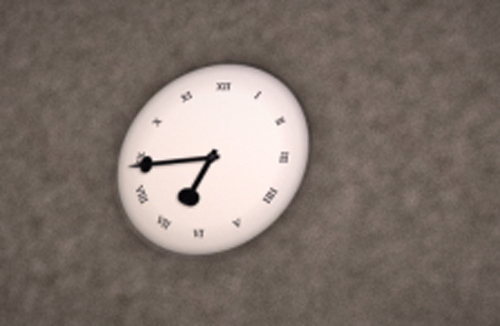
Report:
6,44
